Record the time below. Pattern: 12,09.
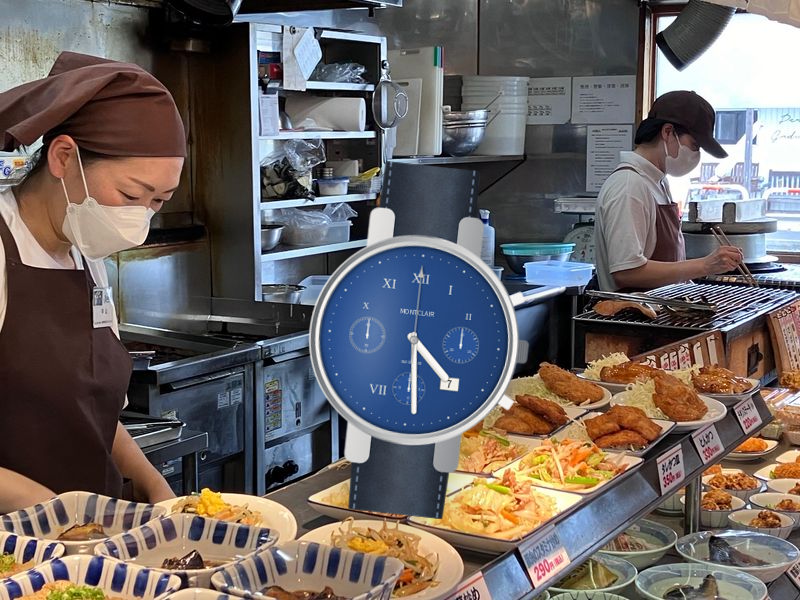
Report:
4,29
